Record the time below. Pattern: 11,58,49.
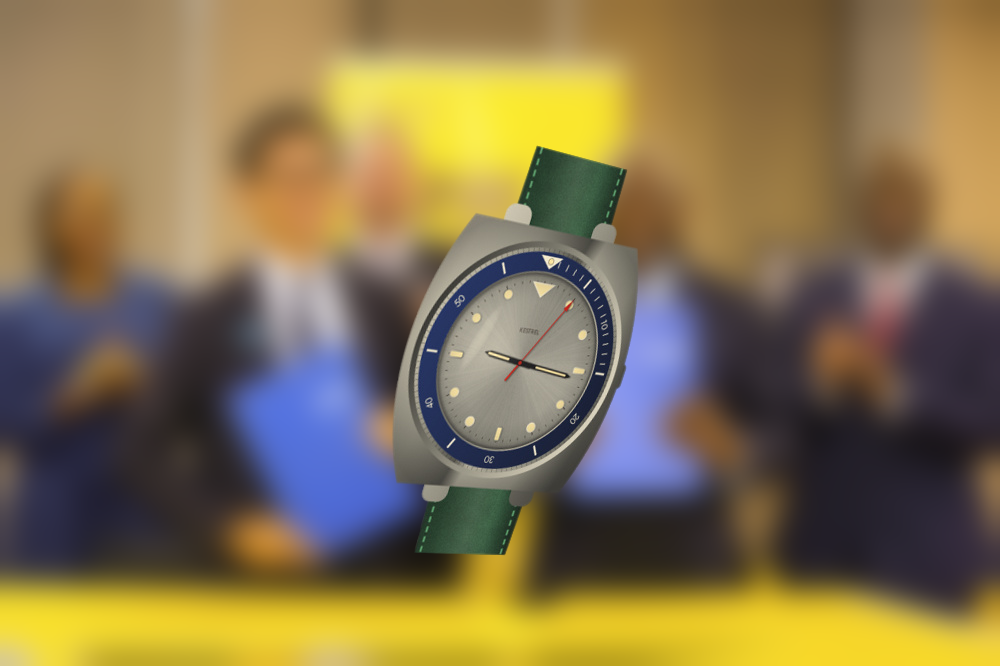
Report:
9,16,05
